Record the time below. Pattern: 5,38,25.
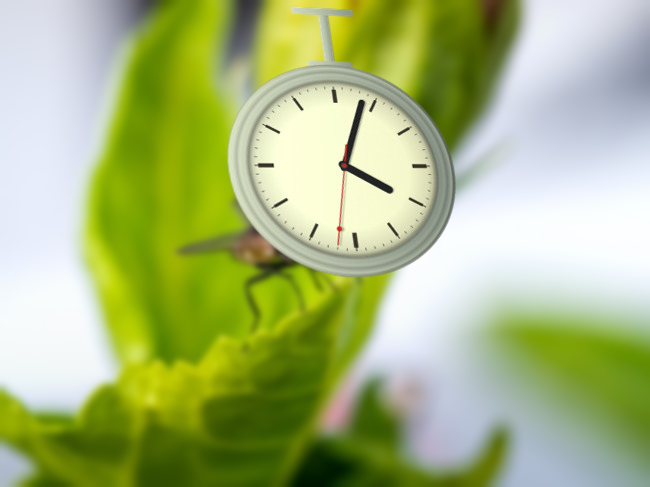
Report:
4,03,32
